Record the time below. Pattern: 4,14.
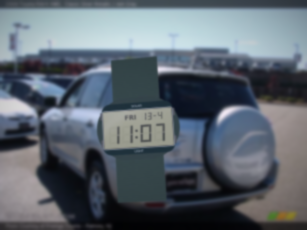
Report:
11,07
